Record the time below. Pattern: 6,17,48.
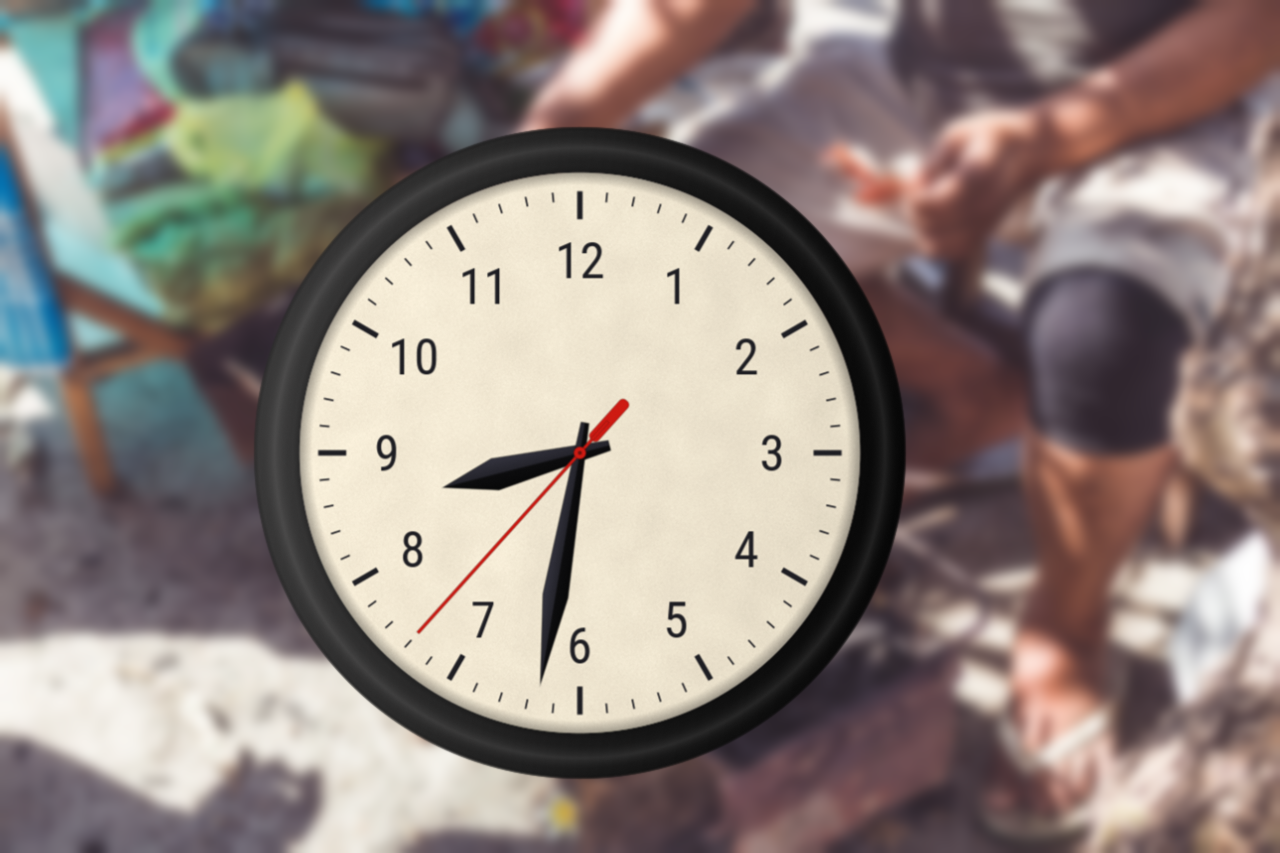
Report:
8,31,37
